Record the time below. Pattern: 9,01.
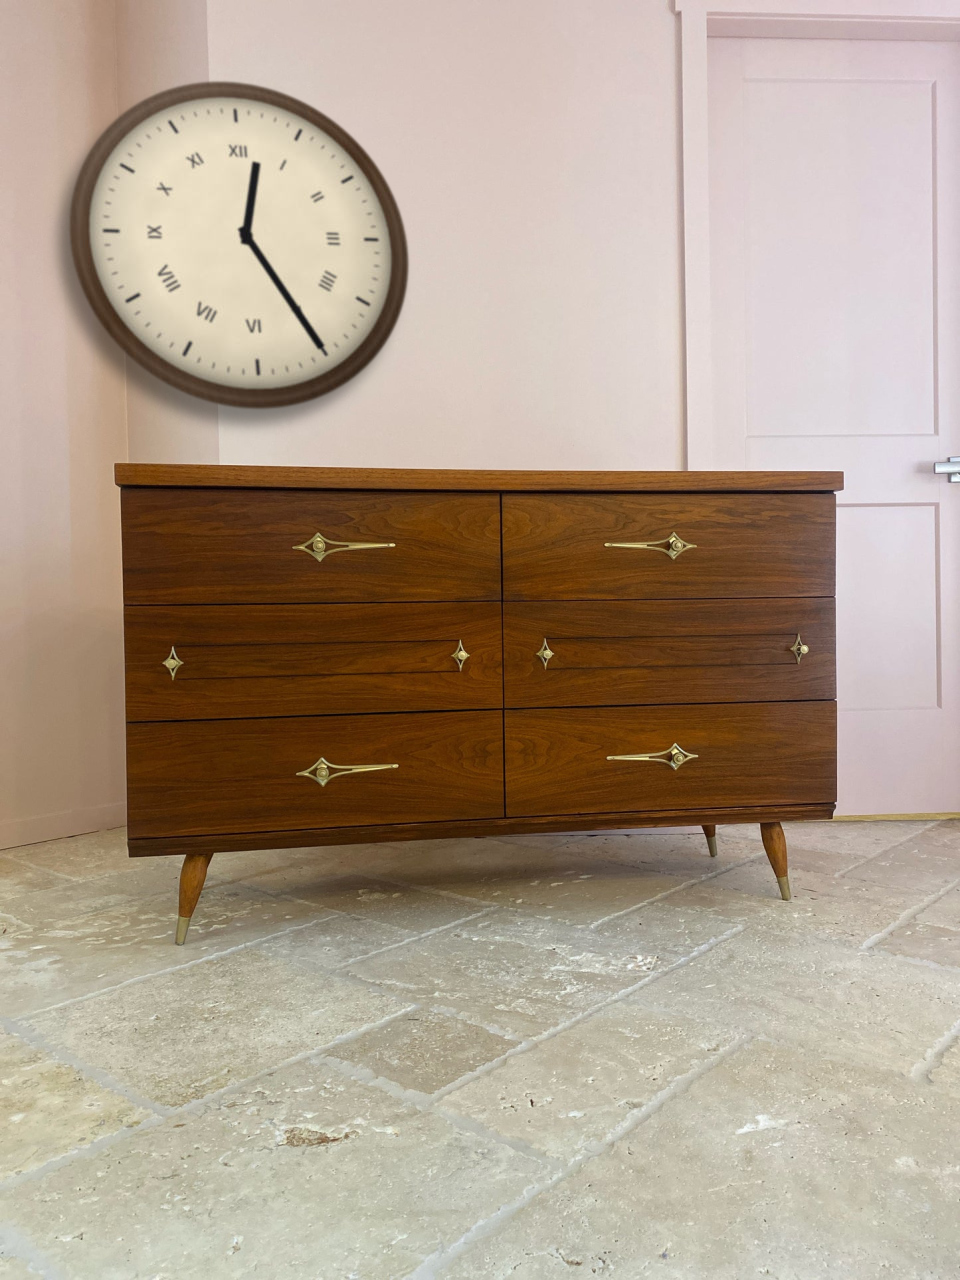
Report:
12,25
